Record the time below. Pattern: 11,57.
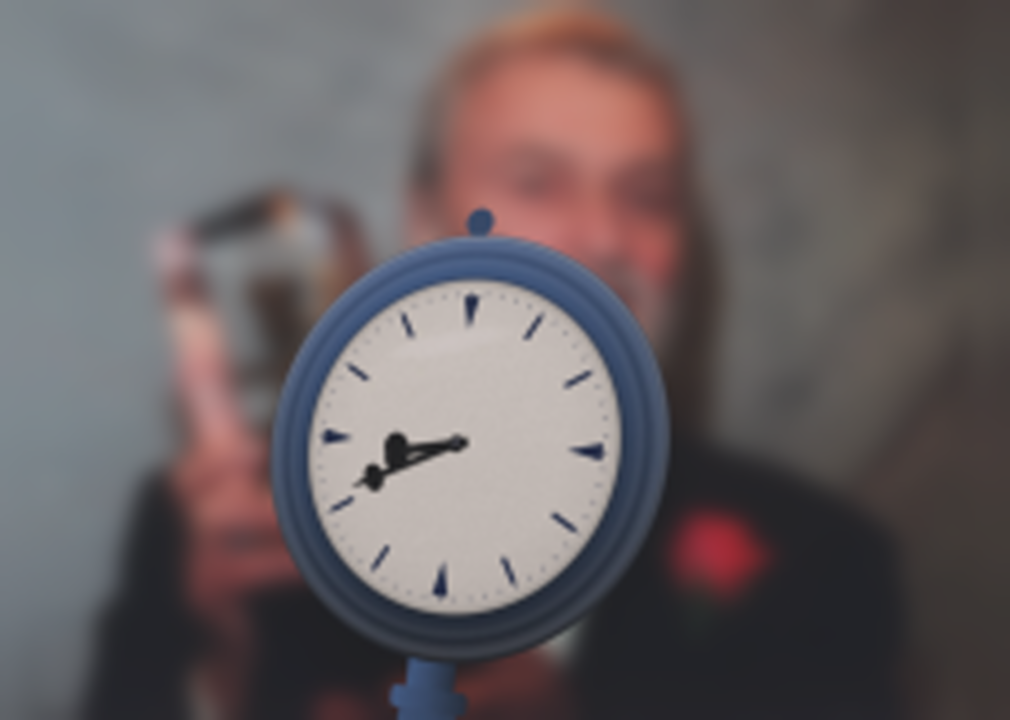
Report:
8,41
